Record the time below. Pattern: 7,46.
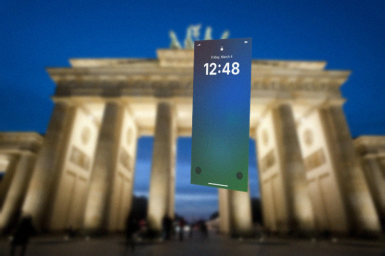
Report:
12,48
